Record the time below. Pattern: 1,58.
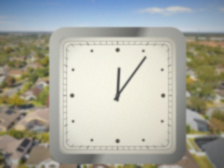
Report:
12,06
